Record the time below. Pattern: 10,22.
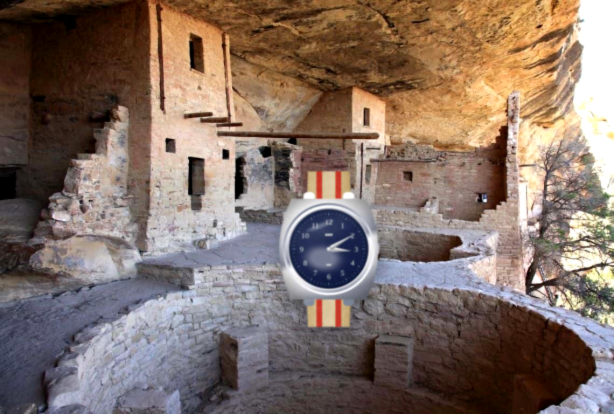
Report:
3,10
